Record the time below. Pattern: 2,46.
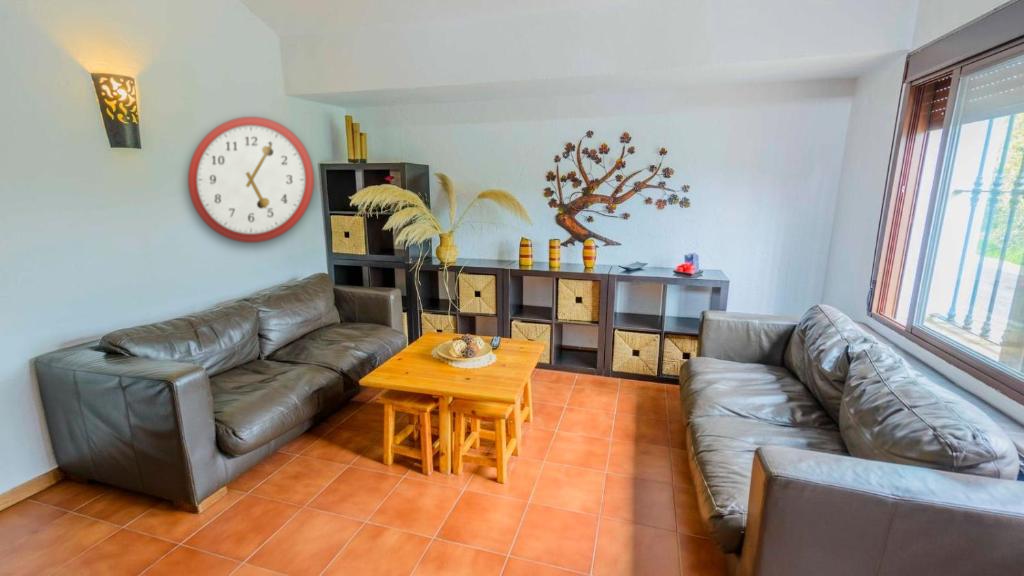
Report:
5,05
